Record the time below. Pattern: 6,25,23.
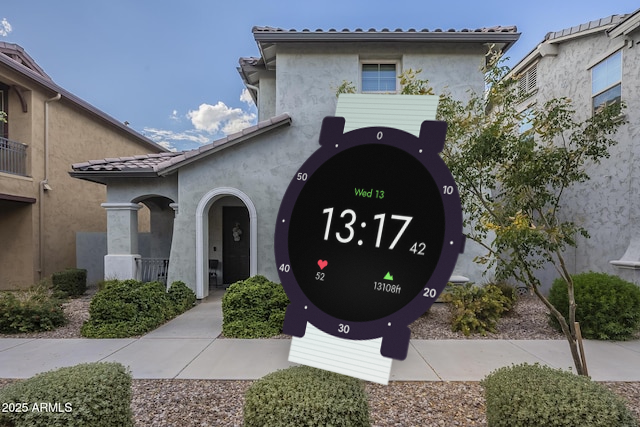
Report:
13,17,42
